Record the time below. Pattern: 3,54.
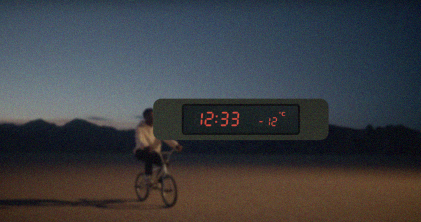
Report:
12,33
